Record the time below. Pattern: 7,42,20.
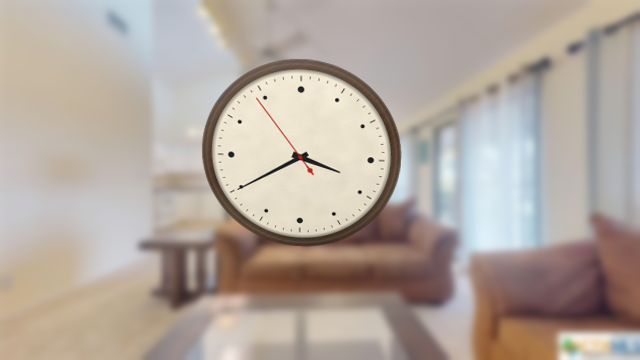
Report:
3,39,54
